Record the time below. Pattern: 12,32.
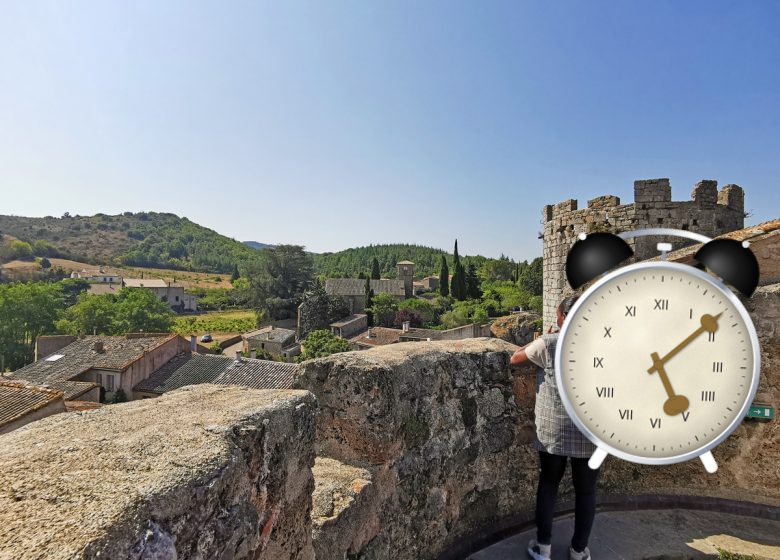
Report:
5,08
